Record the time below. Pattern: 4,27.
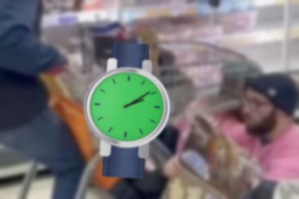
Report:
2,09
